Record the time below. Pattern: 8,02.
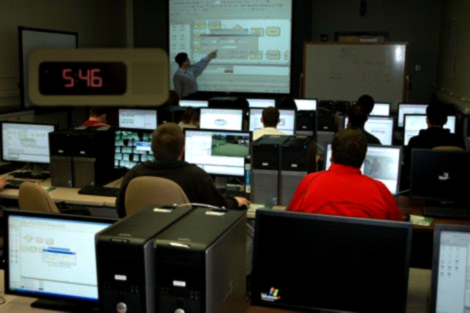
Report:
5,46
